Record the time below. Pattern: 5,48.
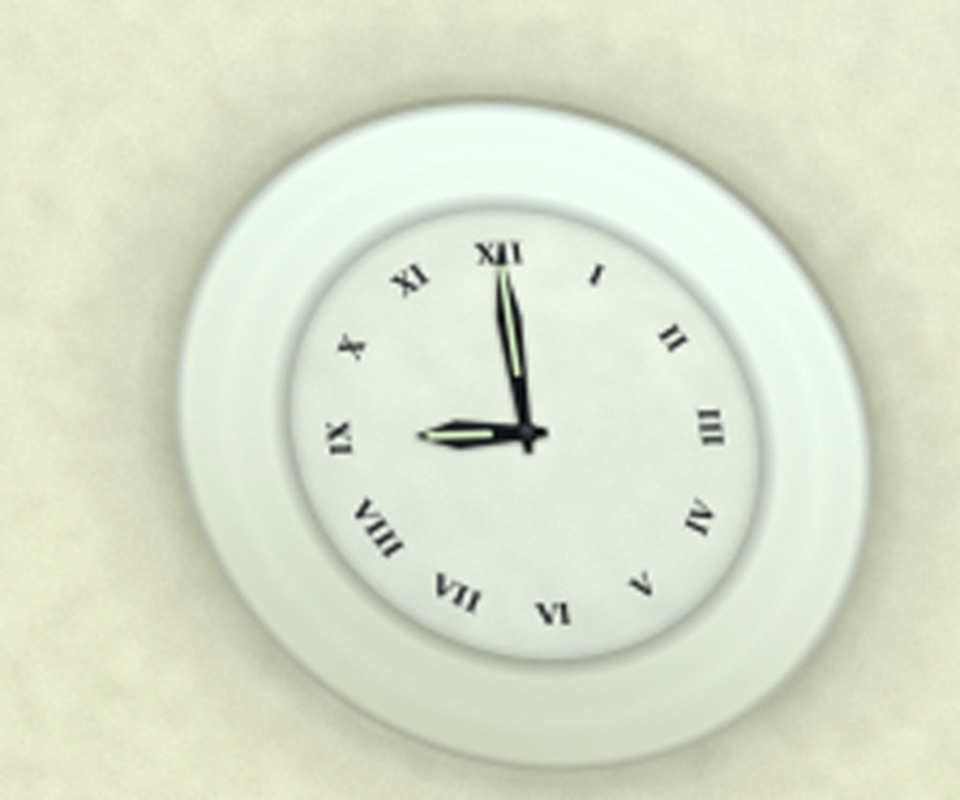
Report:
9,00
